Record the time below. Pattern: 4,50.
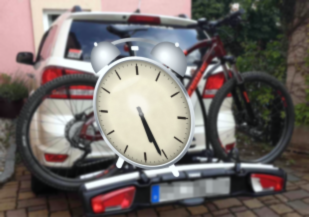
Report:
5,26
